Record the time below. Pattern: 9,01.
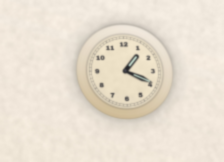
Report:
1,19
